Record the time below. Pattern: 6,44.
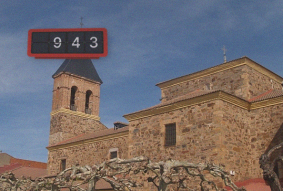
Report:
9,43
